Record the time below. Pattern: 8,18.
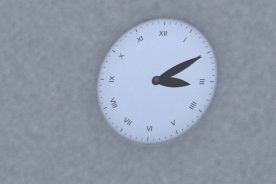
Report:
3,10
